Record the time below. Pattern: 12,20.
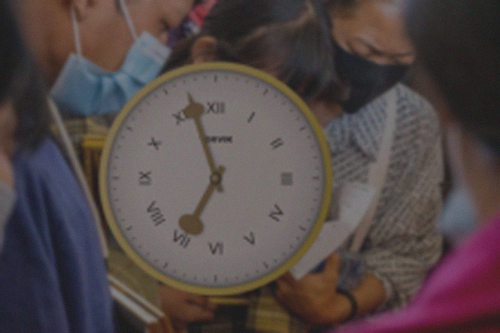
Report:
6,57
